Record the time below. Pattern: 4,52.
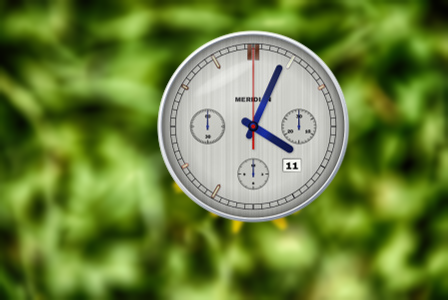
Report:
4,04
